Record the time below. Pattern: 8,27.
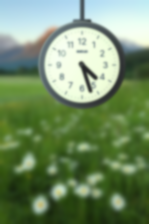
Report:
4,27
